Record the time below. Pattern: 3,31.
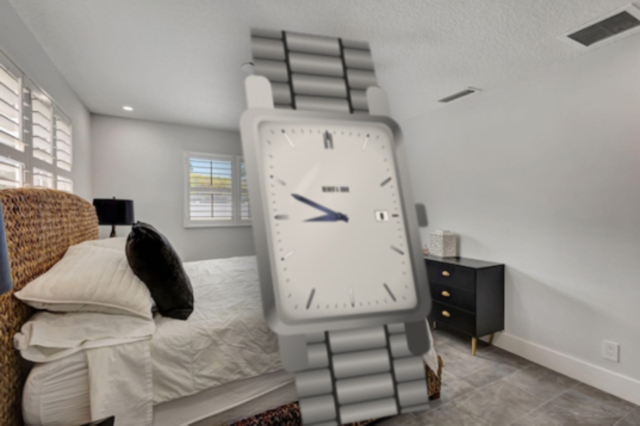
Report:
8,49
